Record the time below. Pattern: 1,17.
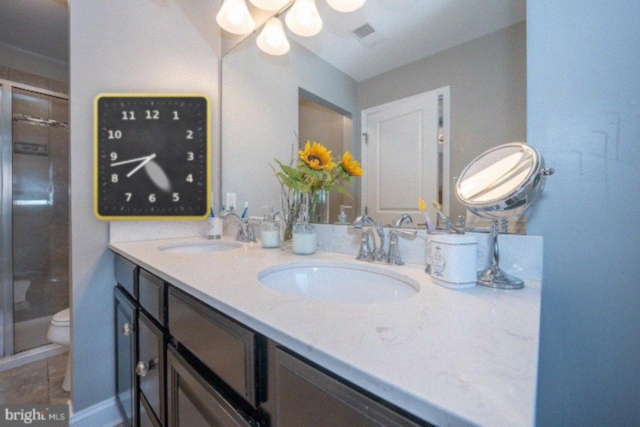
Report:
7,43
